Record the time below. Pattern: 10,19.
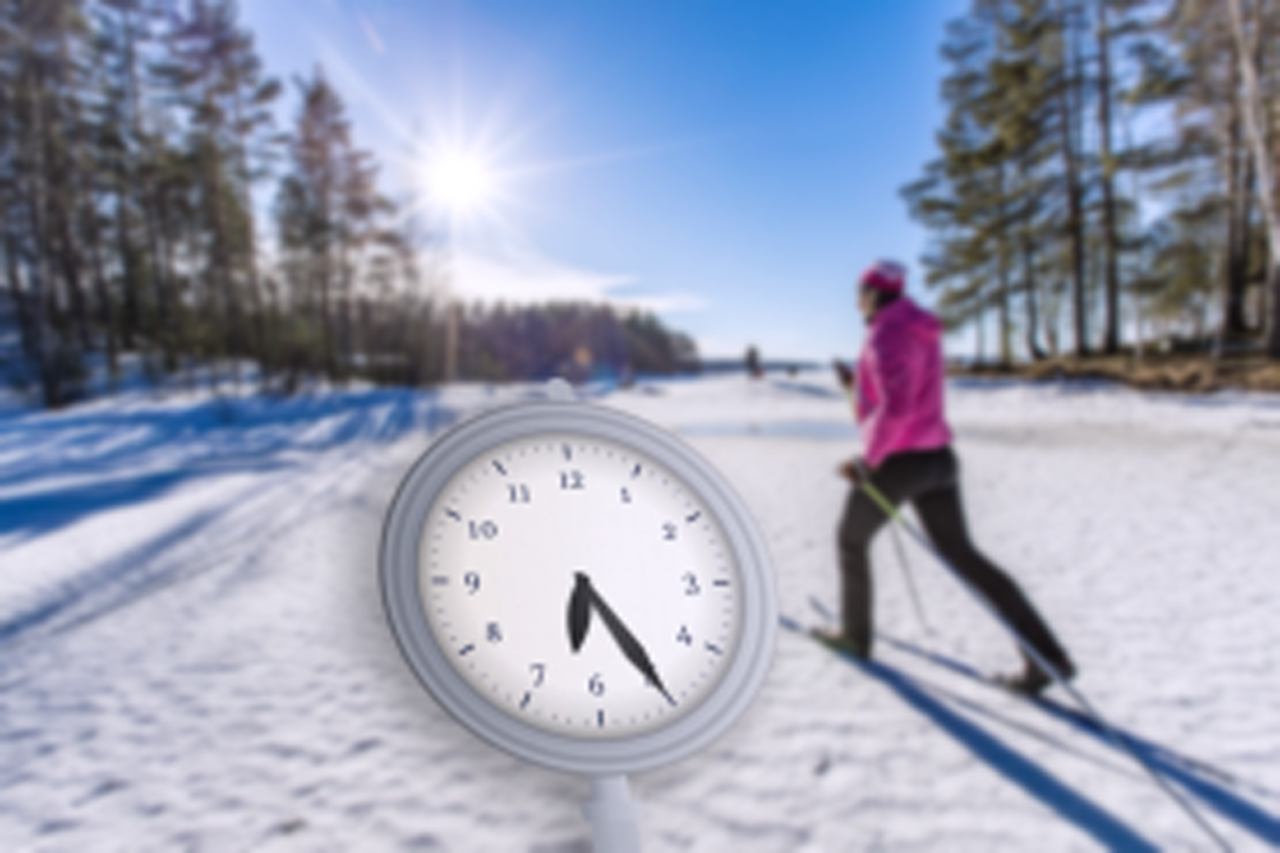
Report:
6,25
